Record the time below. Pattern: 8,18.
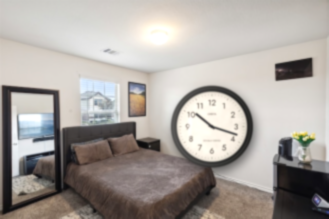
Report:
10,18
